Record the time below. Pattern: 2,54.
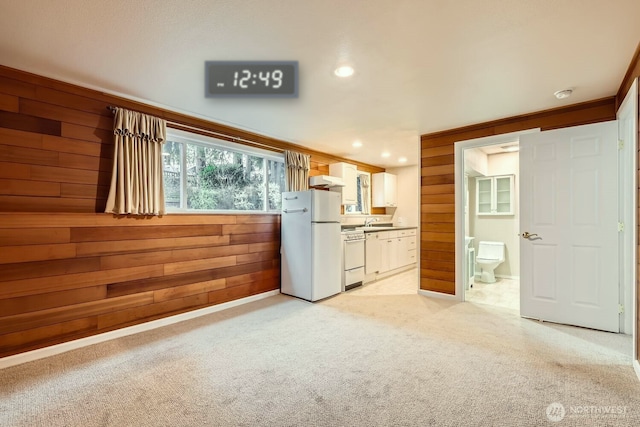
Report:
12,49
